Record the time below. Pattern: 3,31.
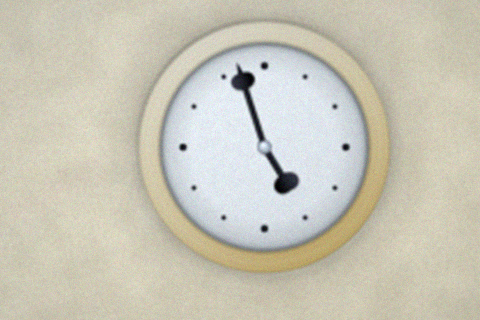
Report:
4,57
